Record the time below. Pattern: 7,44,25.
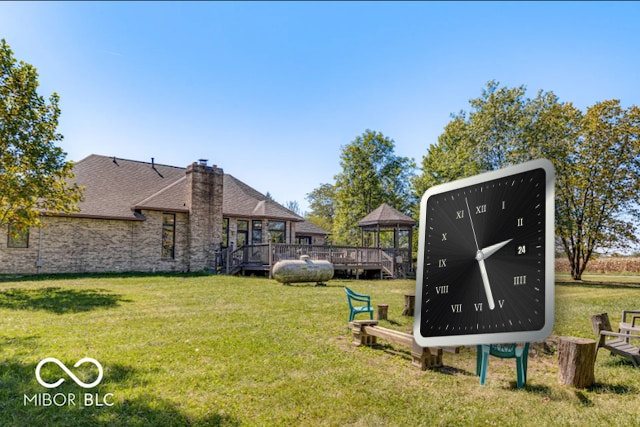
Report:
2,26,57
